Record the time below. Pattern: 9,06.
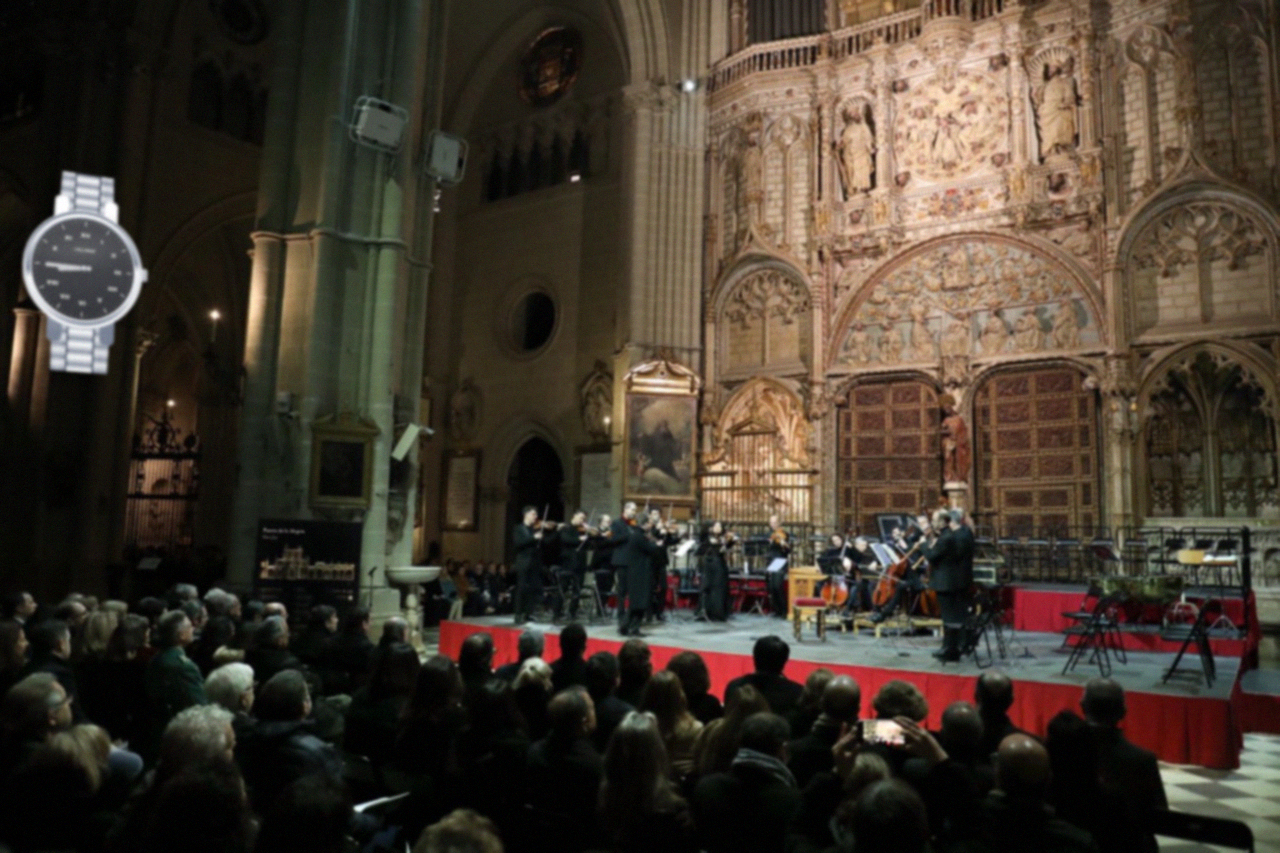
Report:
8,45
